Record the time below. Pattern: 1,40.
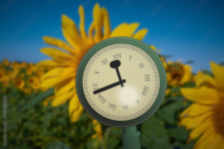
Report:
11,43
